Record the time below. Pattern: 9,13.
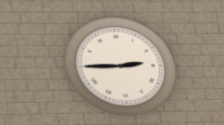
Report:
2,45
